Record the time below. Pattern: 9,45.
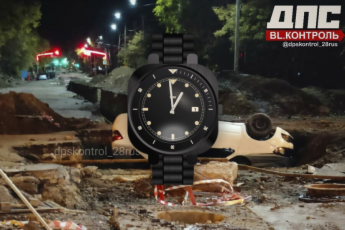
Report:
12,59
